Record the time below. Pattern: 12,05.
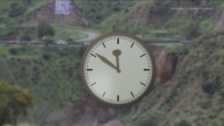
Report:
11,51
